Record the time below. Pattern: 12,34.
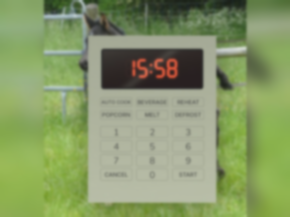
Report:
15,58
